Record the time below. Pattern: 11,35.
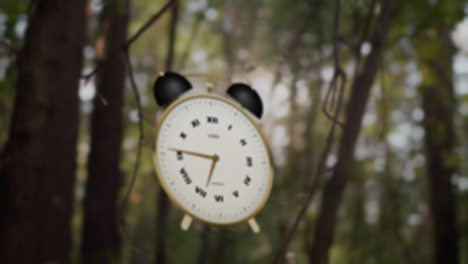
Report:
6,46
